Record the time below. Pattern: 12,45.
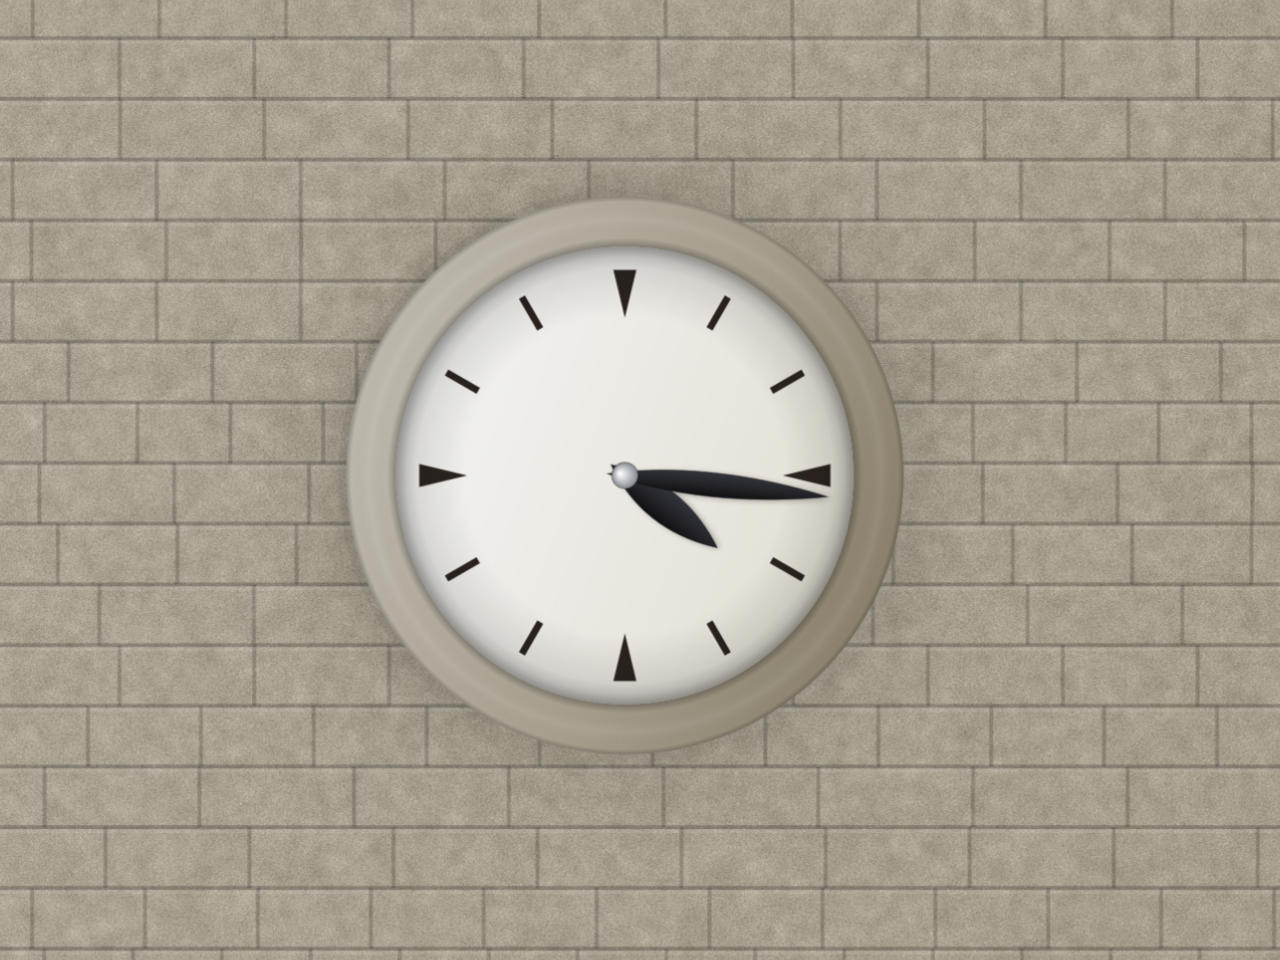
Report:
4,16
